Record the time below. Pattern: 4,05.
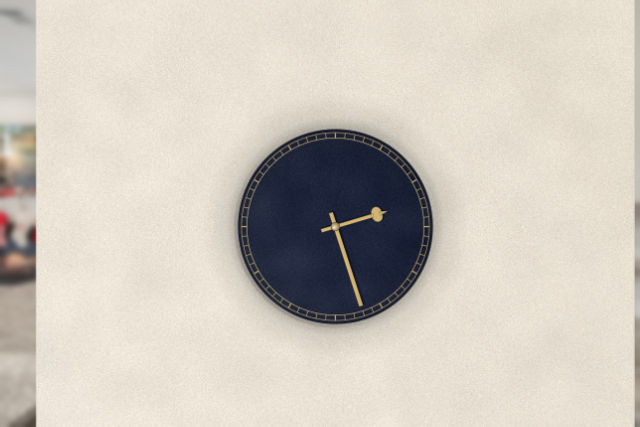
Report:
2,27
